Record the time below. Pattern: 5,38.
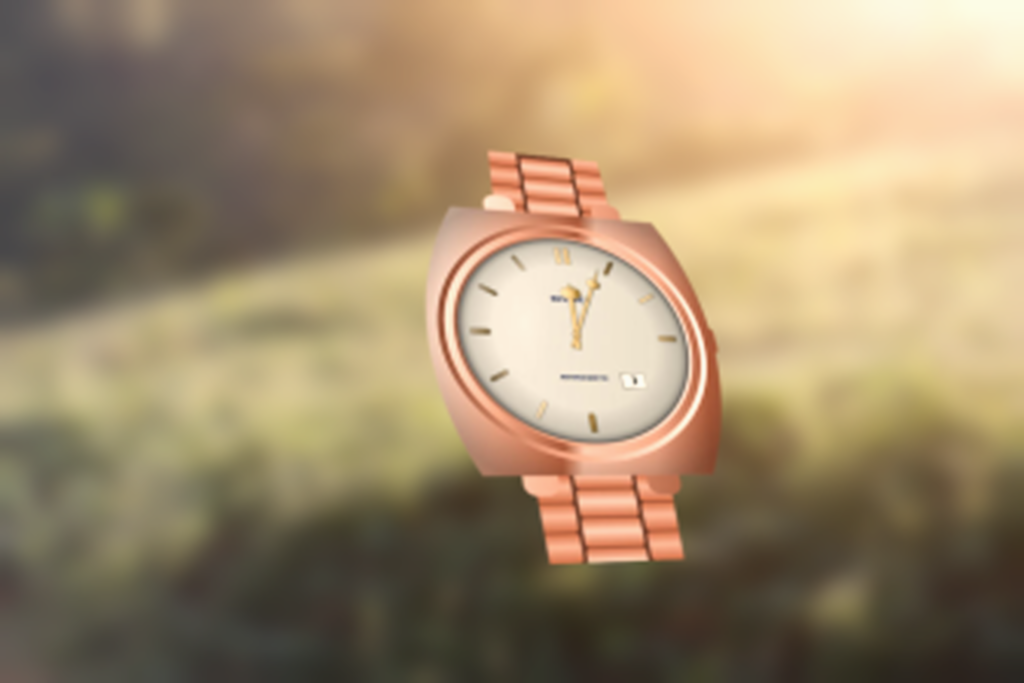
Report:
12,04
